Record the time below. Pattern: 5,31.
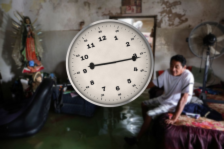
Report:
9,16
